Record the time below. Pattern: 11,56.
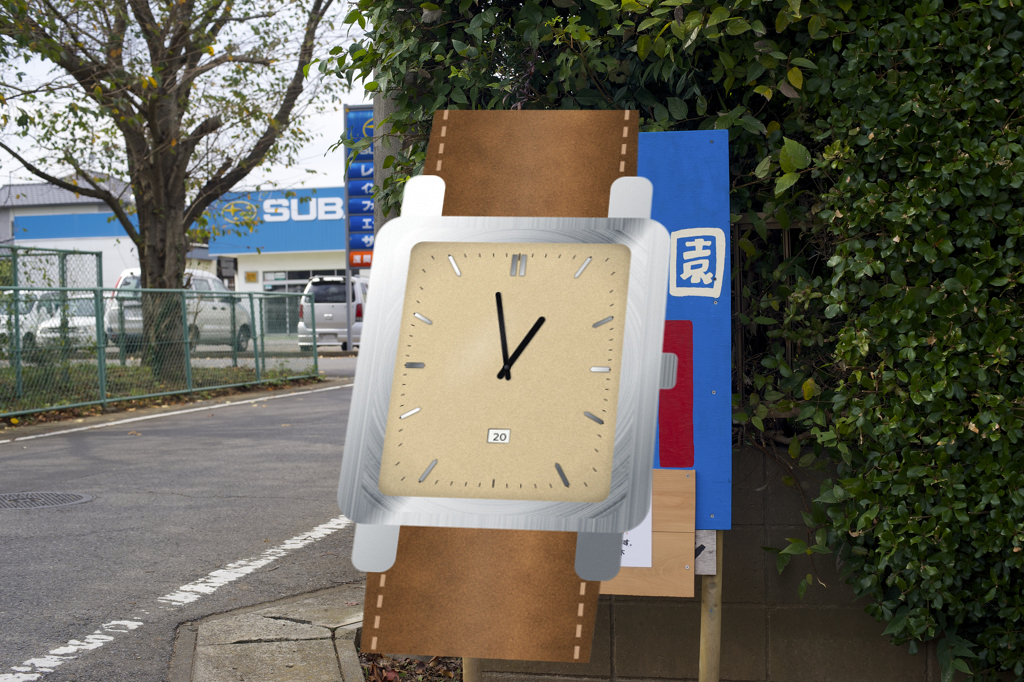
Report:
12,58
